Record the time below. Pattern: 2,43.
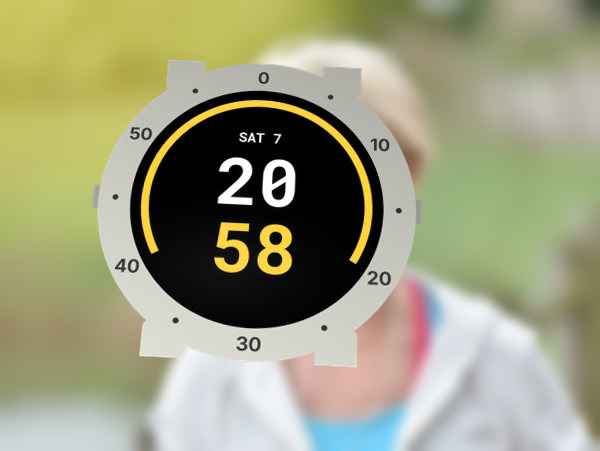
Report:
20,58
